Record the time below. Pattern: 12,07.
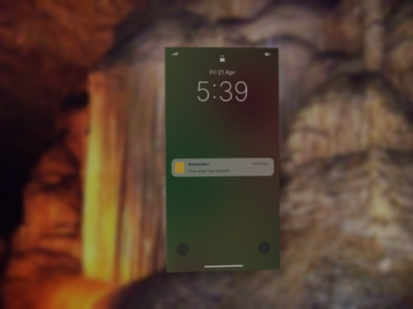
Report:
5,39
